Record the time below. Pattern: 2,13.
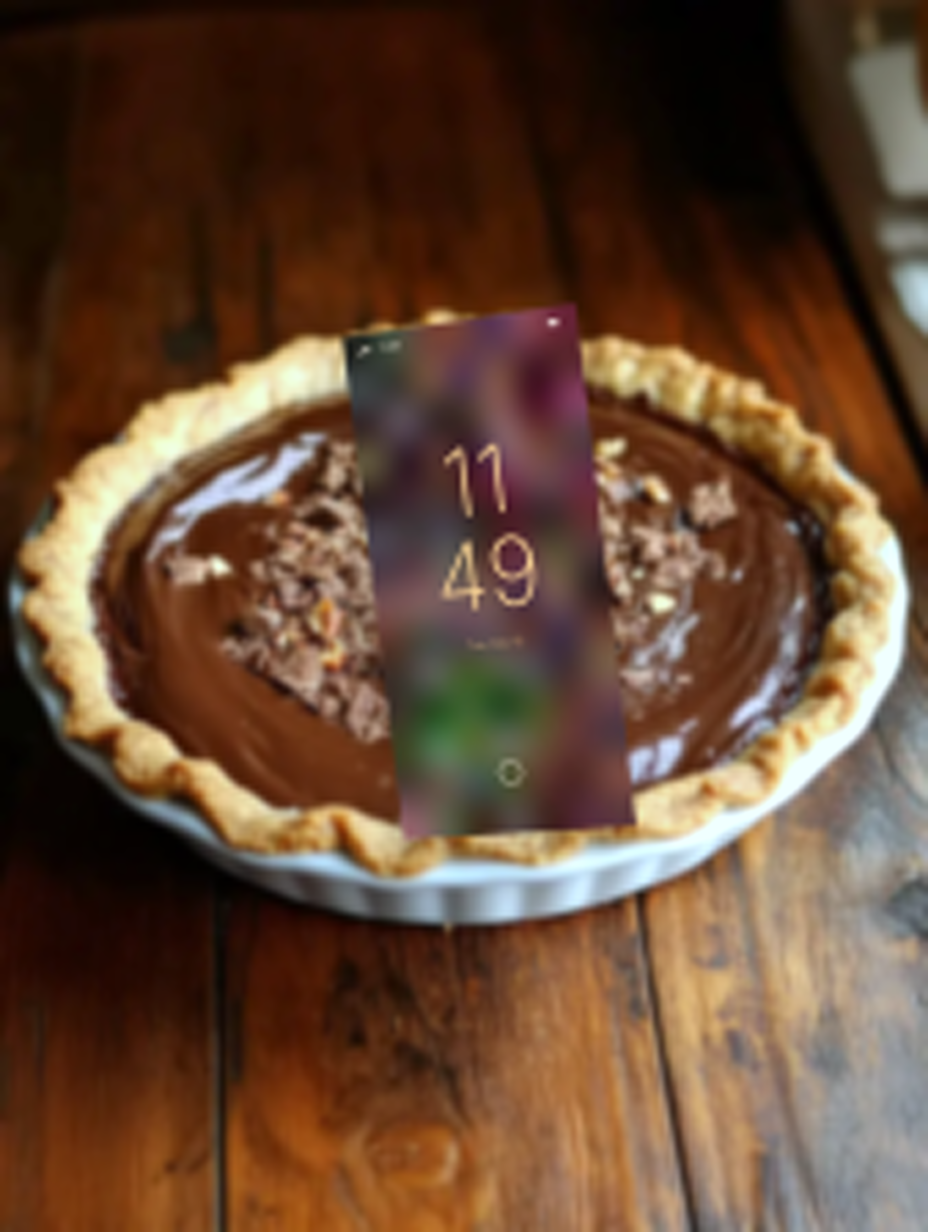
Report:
11,49
